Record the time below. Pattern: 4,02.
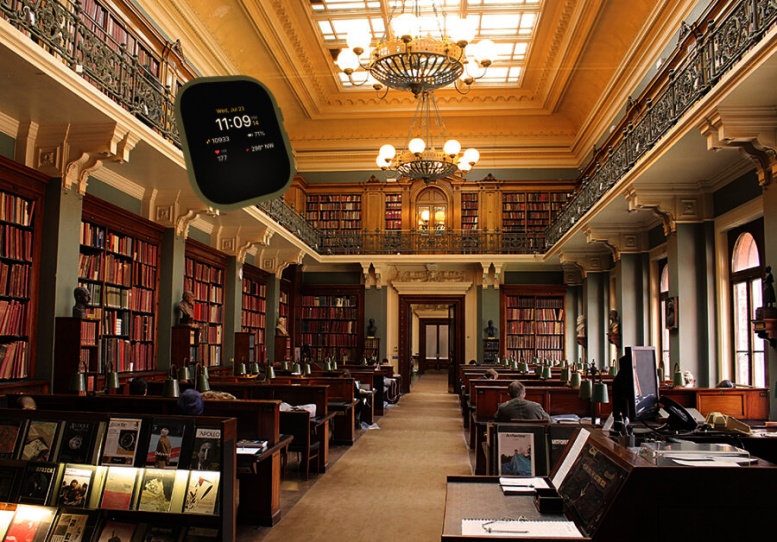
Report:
11,09
